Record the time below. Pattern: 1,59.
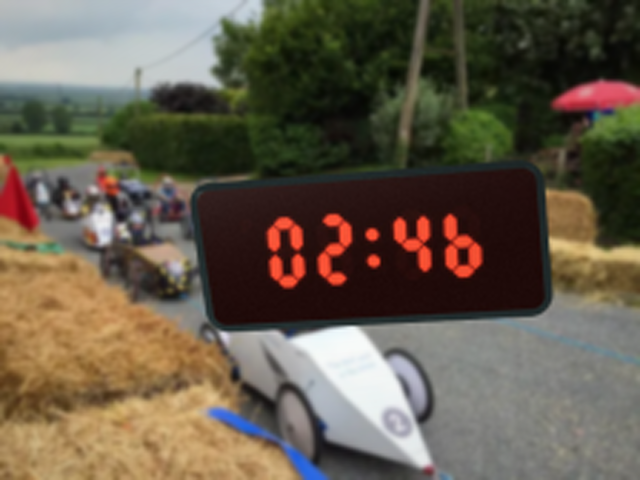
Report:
2,46
